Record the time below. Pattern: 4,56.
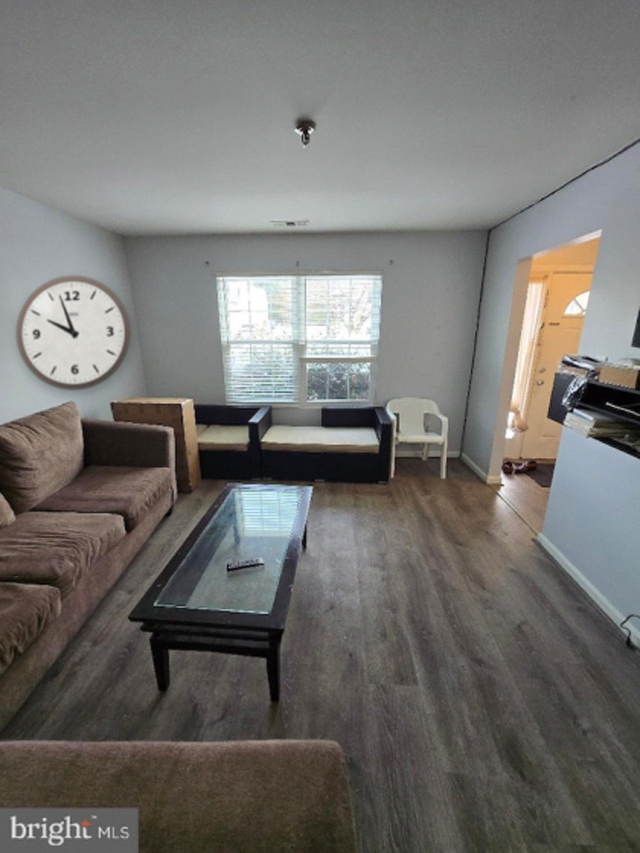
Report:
9,57
